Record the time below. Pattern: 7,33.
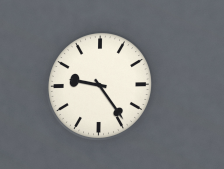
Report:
9,24
